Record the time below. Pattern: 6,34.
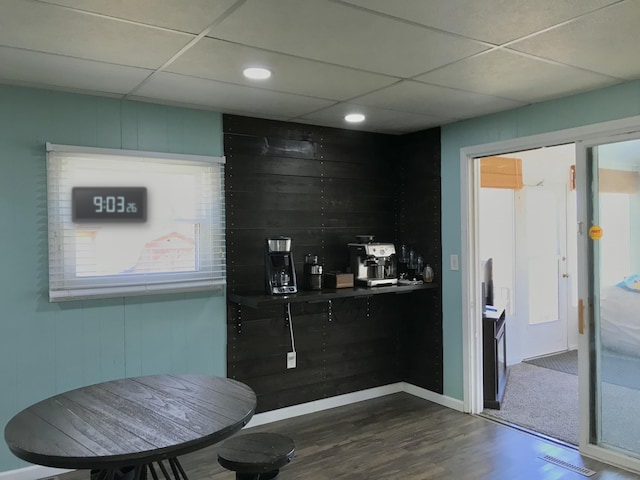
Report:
9,03
